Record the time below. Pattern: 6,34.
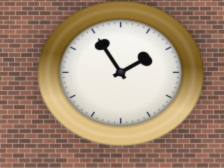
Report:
1,55
